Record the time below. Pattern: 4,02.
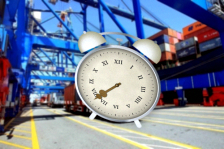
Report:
7,38
